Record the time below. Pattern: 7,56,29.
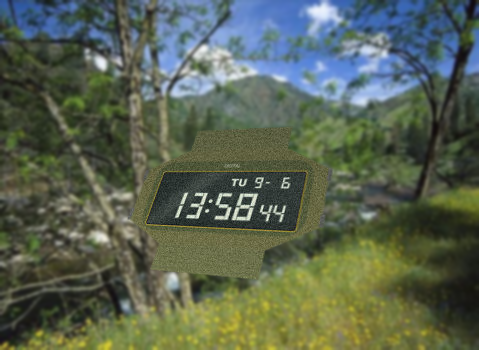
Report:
13,58,44
